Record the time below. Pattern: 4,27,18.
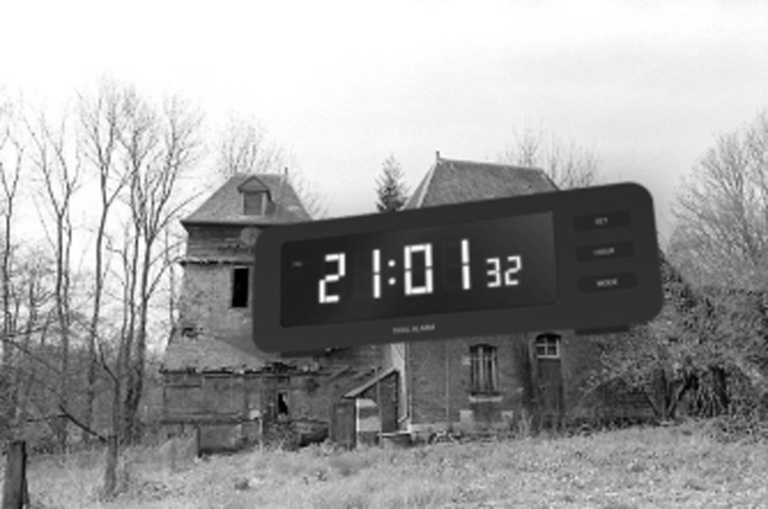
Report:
21,01,32
